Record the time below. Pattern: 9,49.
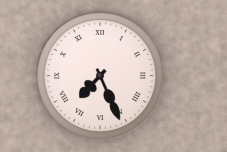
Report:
7,26
